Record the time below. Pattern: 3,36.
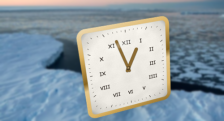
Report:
12,57
